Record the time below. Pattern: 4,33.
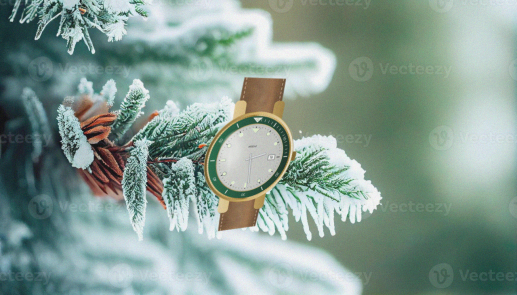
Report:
2,29
